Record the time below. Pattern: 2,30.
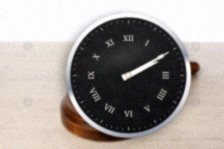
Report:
2,10
